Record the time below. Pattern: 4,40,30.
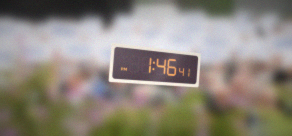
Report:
1,46,41
